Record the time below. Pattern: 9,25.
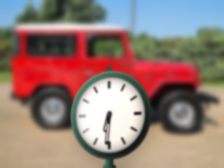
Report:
6,31
